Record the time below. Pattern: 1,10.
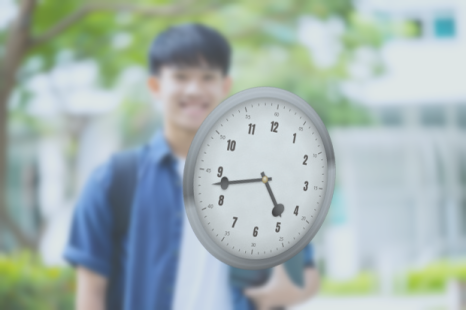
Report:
4,43
